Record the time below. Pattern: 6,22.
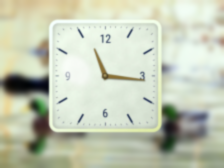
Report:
11,16
